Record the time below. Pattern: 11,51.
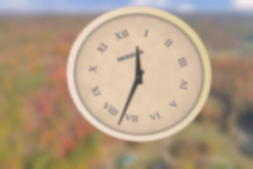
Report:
12,37
